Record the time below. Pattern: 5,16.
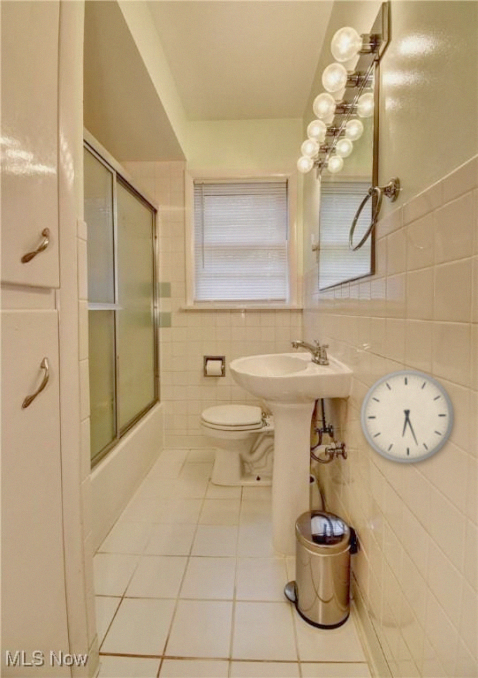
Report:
6,27
